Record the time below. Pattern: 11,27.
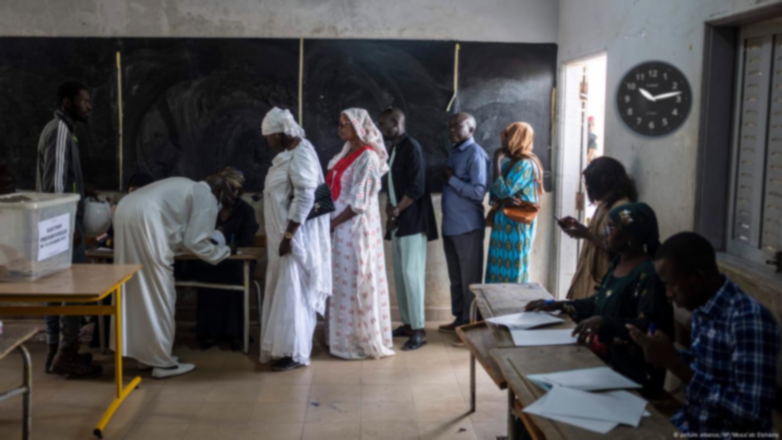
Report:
10,13
